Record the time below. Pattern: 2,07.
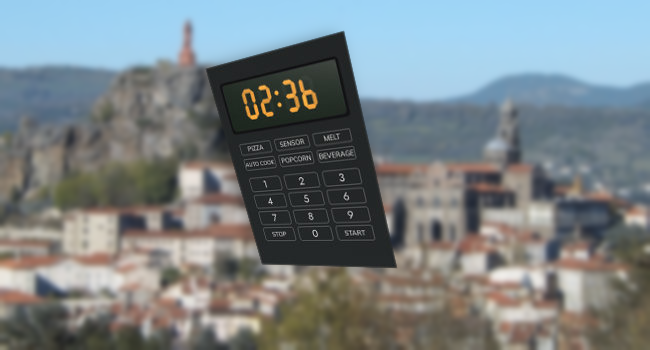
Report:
2,36
